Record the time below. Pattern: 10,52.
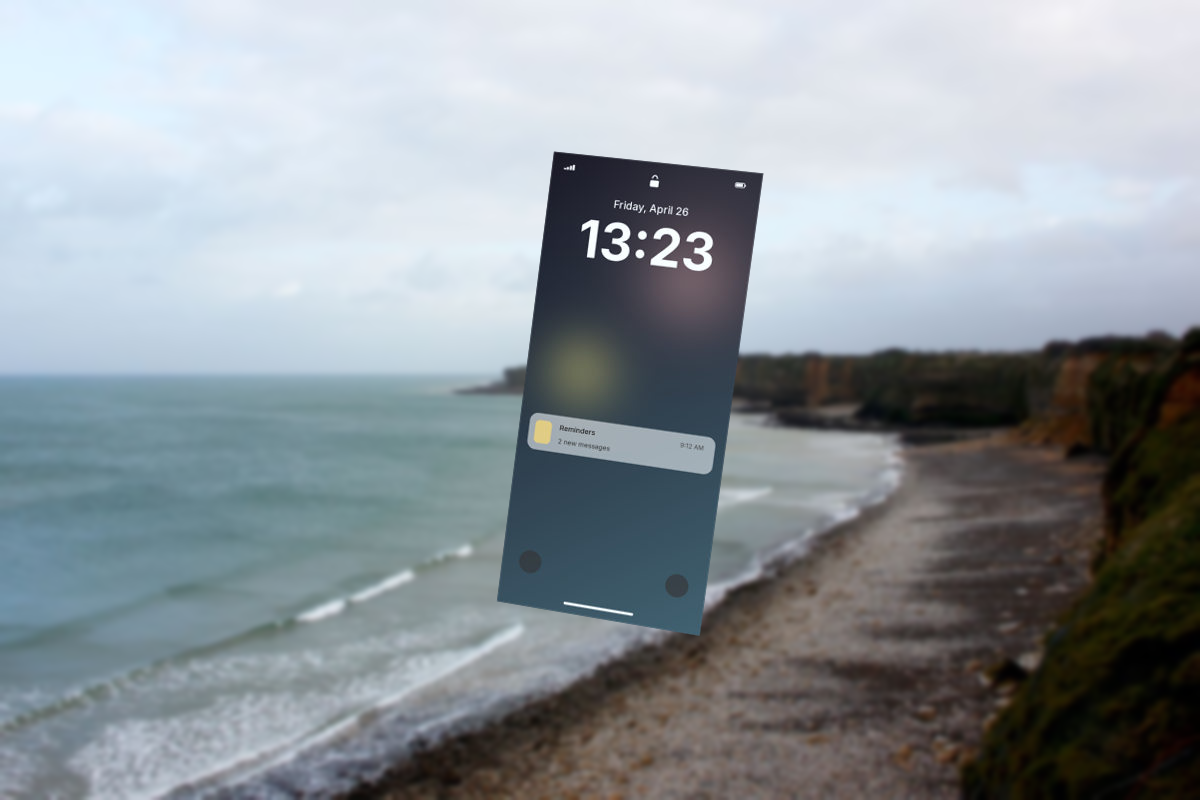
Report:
13,23
